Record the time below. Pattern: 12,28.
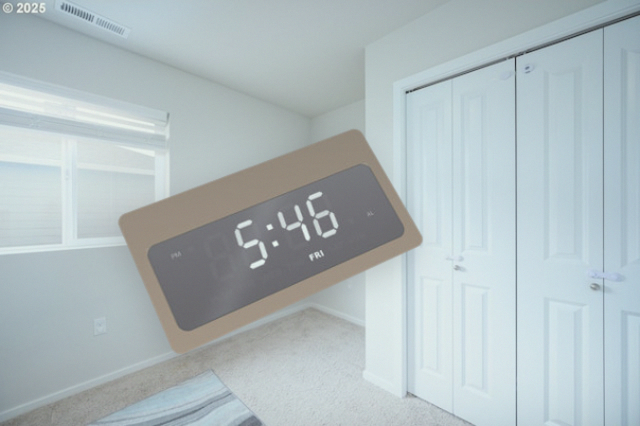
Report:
5,46
